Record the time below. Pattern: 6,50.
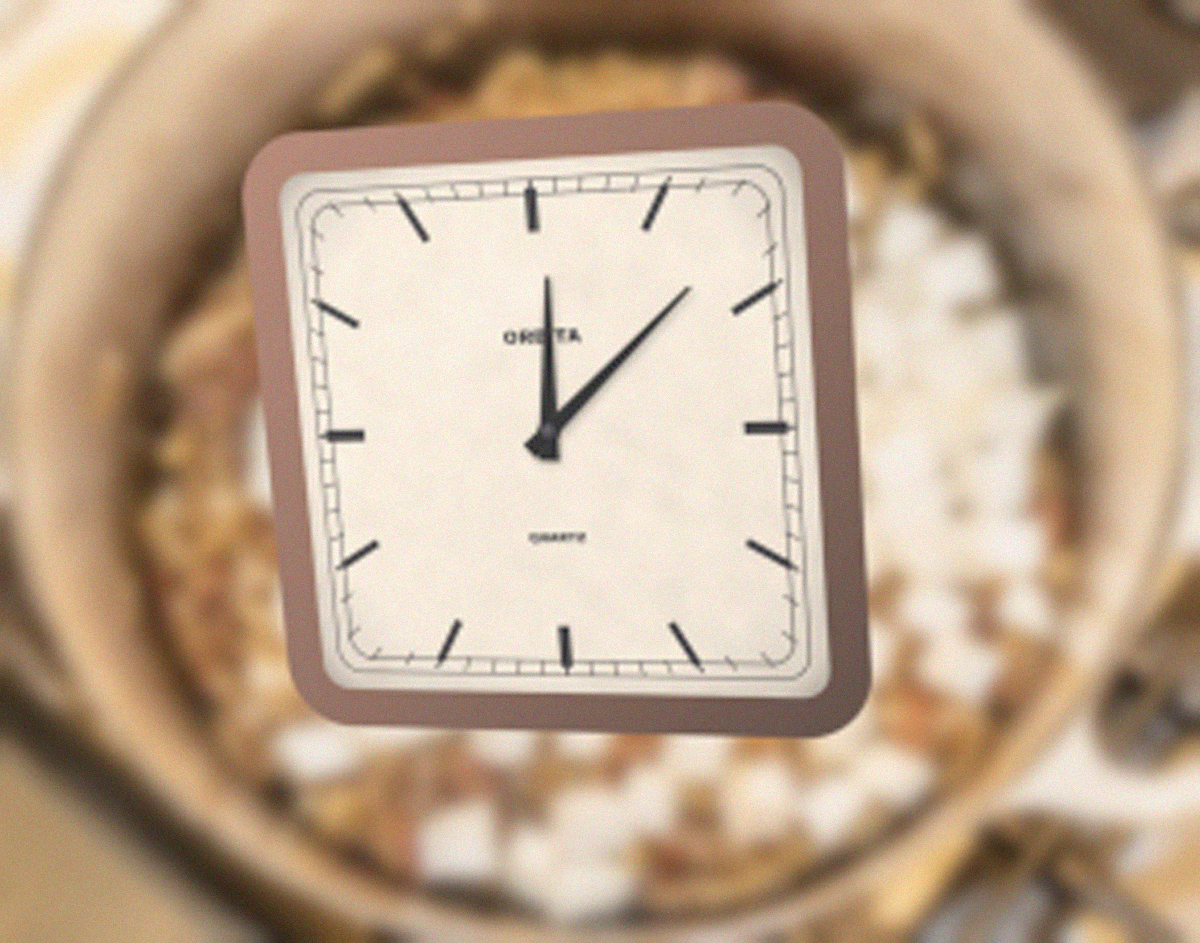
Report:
12,08
